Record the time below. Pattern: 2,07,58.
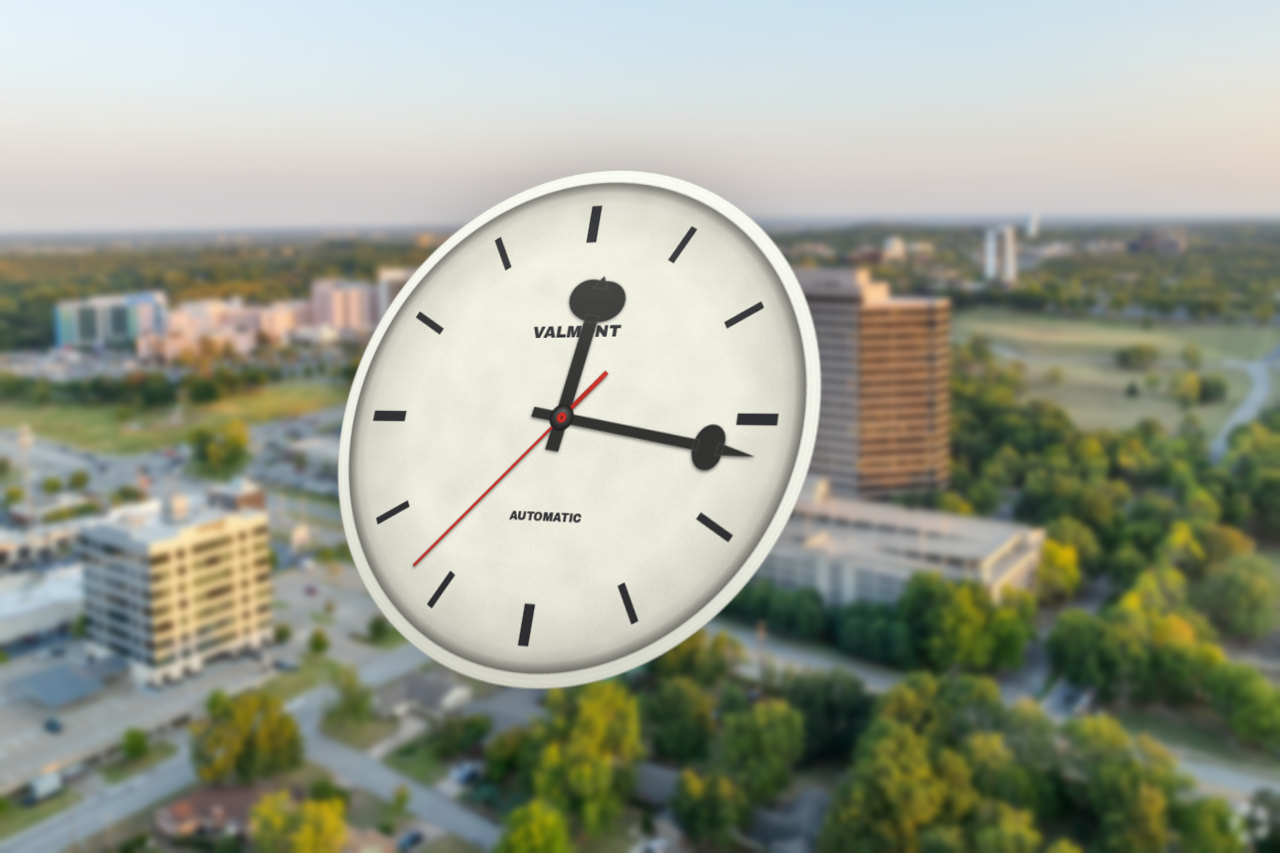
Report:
12,16,37
